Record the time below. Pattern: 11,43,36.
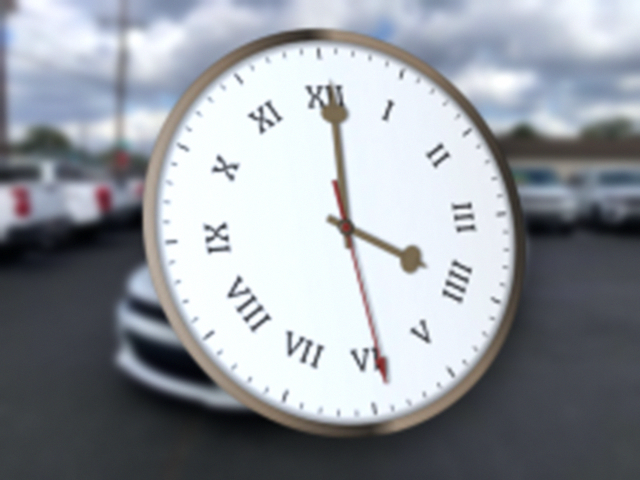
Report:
4,00,29
